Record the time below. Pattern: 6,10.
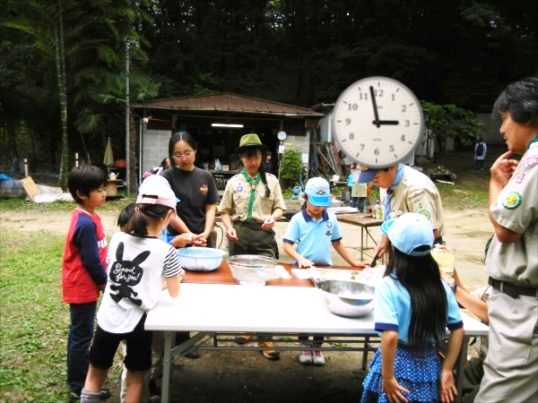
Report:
2,58
